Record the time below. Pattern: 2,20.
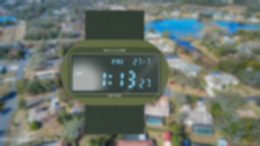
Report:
1,13
